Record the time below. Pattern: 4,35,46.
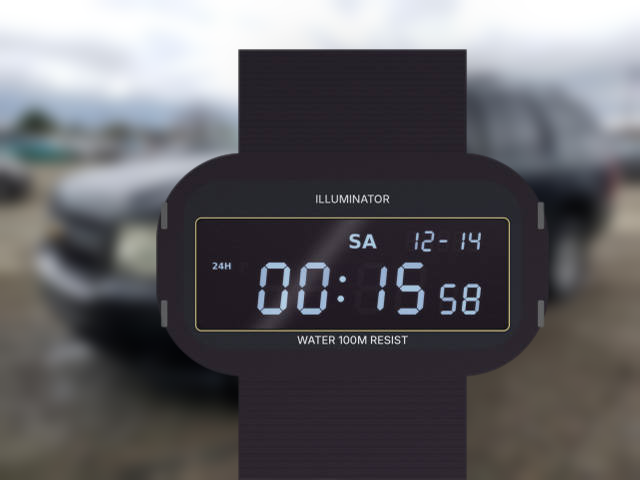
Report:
0,15,58
